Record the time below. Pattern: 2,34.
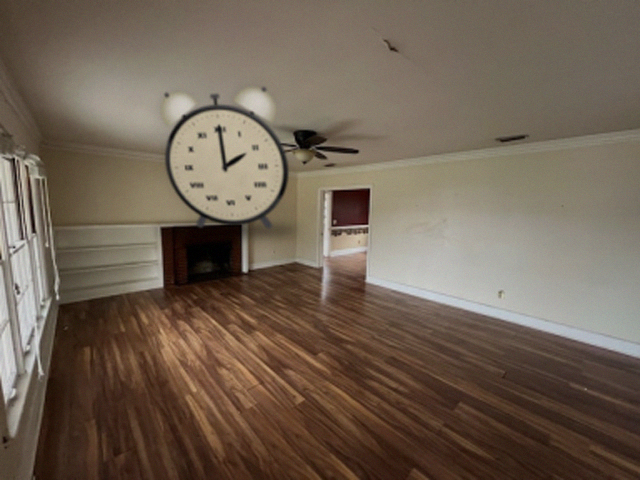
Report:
2,00
